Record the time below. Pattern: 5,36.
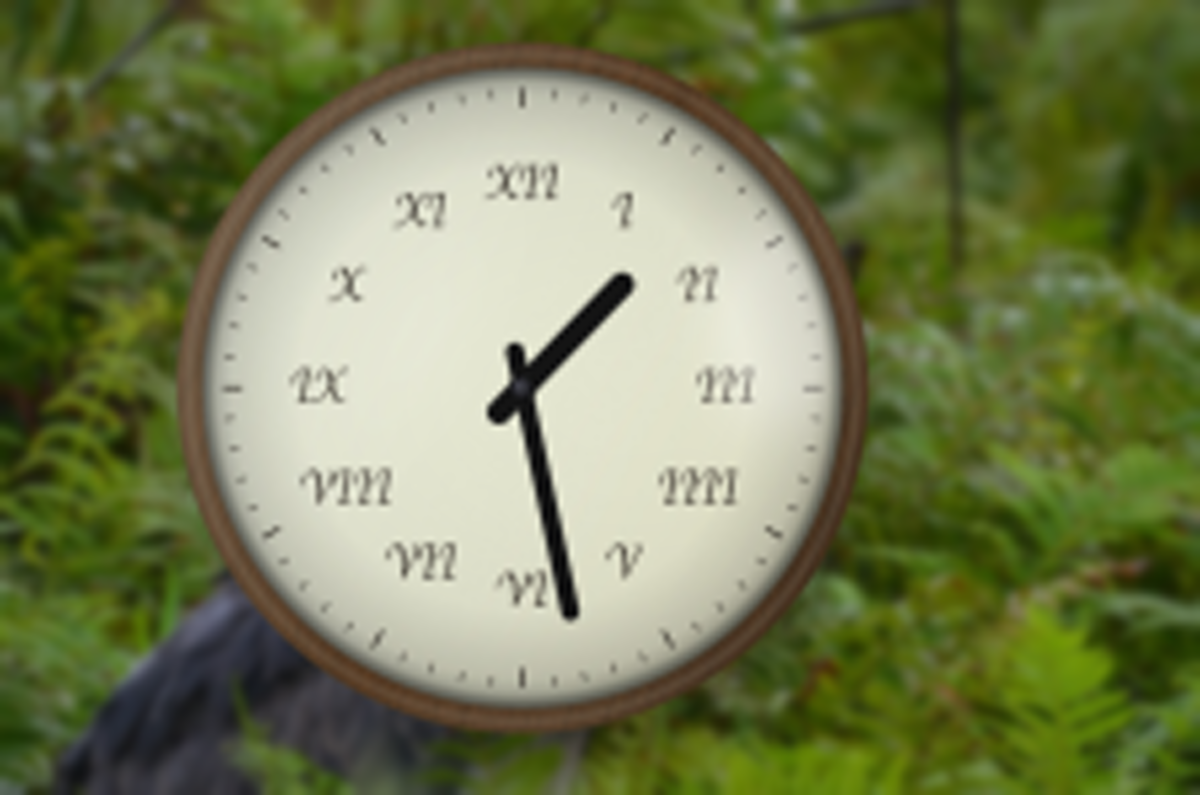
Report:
1,28
